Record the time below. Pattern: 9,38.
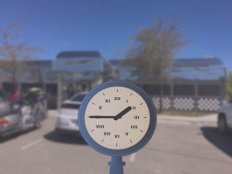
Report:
1,45
